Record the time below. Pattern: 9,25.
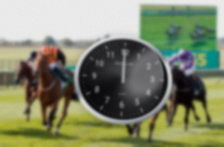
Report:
12,00
